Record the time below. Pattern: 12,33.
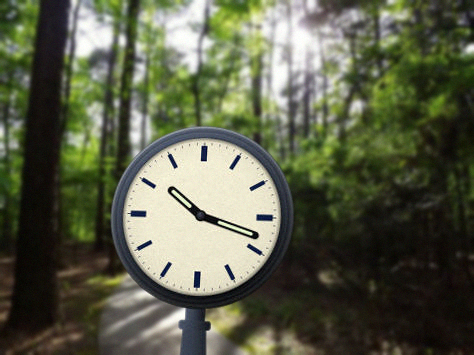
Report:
10,18
